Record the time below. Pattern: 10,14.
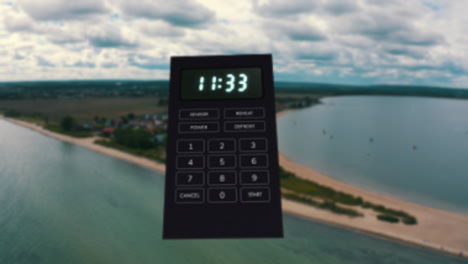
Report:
11,33
